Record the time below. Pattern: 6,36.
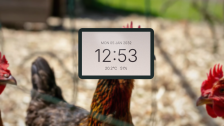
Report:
12,53
